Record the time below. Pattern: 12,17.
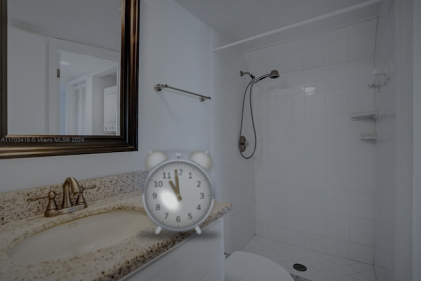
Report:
10,59
